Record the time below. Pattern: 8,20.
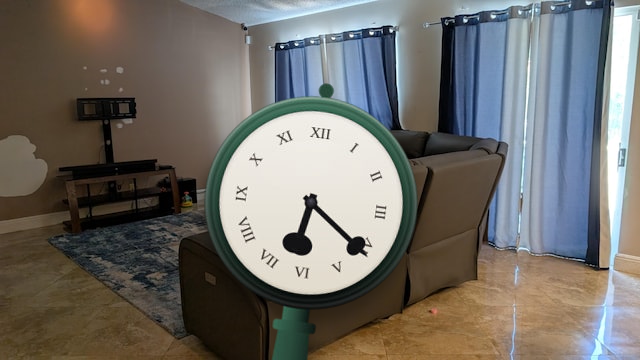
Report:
6,21
